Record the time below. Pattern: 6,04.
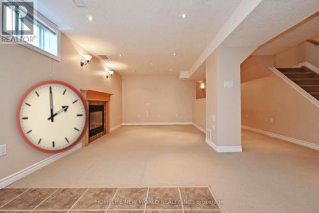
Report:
2,00
